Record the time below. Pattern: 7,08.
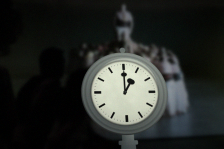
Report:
1,00
